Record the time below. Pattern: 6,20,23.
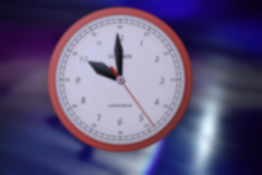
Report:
9,59,24
